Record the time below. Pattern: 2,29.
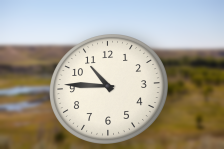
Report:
10,46
